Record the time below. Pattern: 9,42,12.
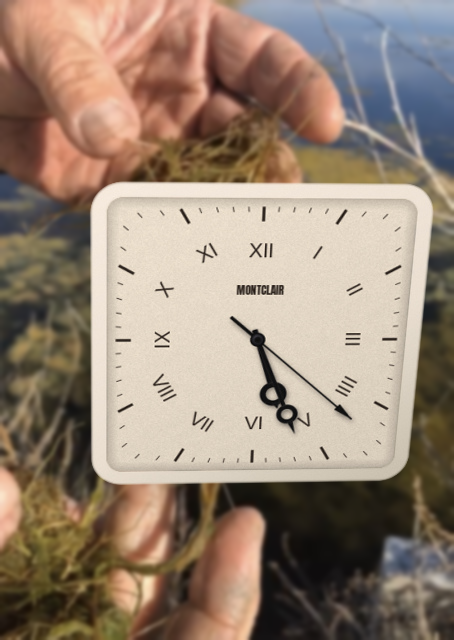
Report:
5,26,22
